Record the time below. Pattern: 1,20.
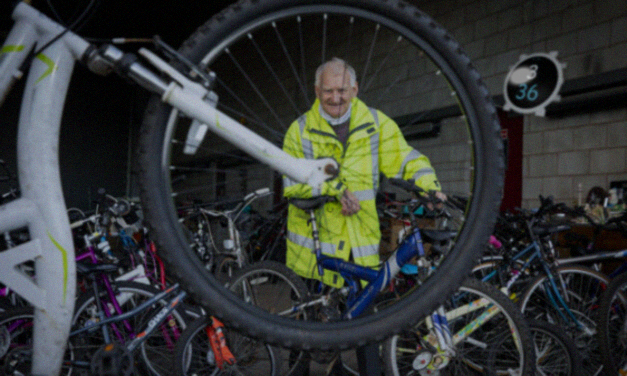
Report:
3,36
